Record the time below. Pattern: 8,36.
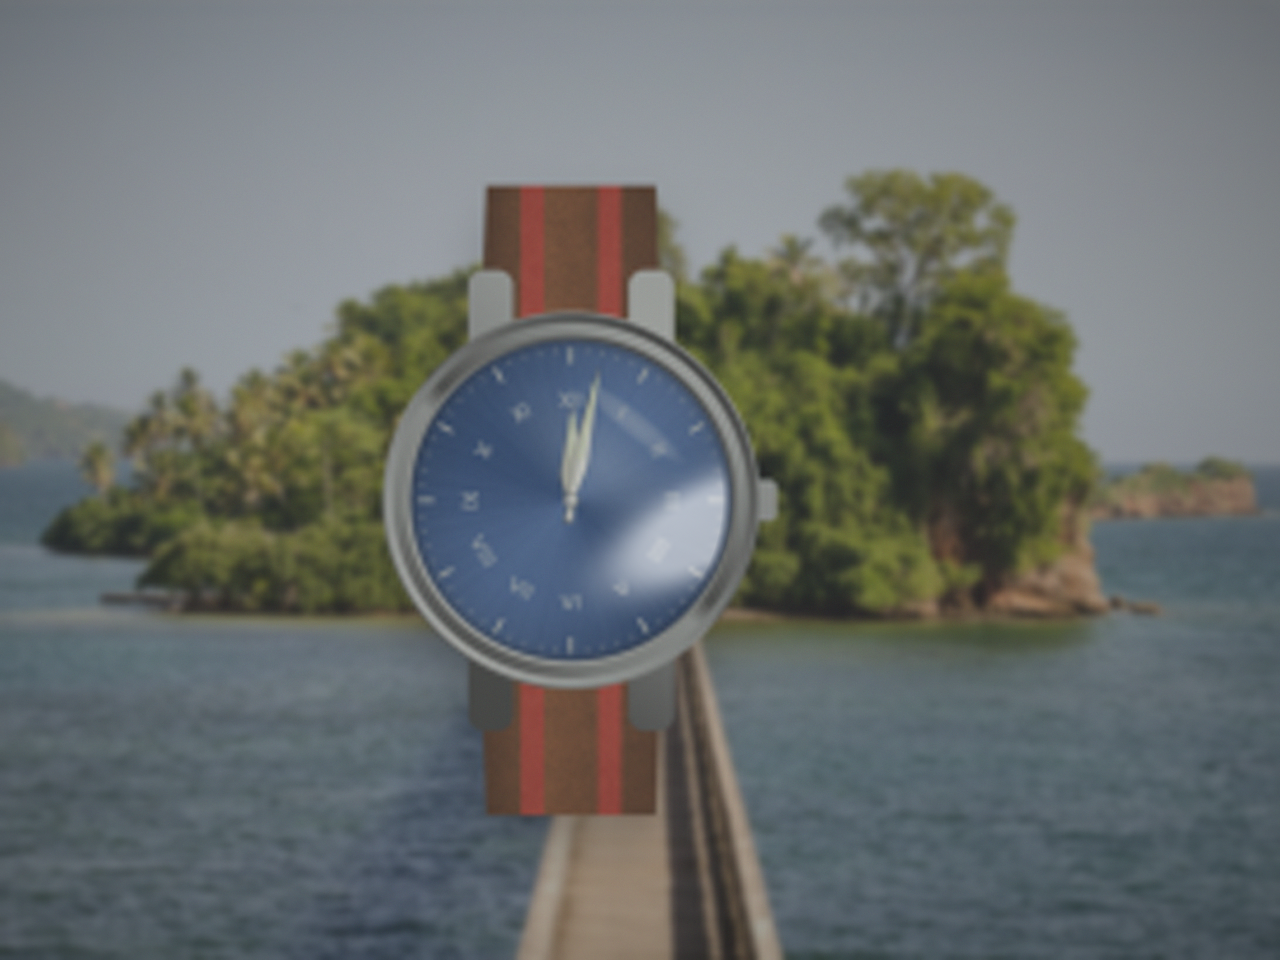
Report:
12,02
